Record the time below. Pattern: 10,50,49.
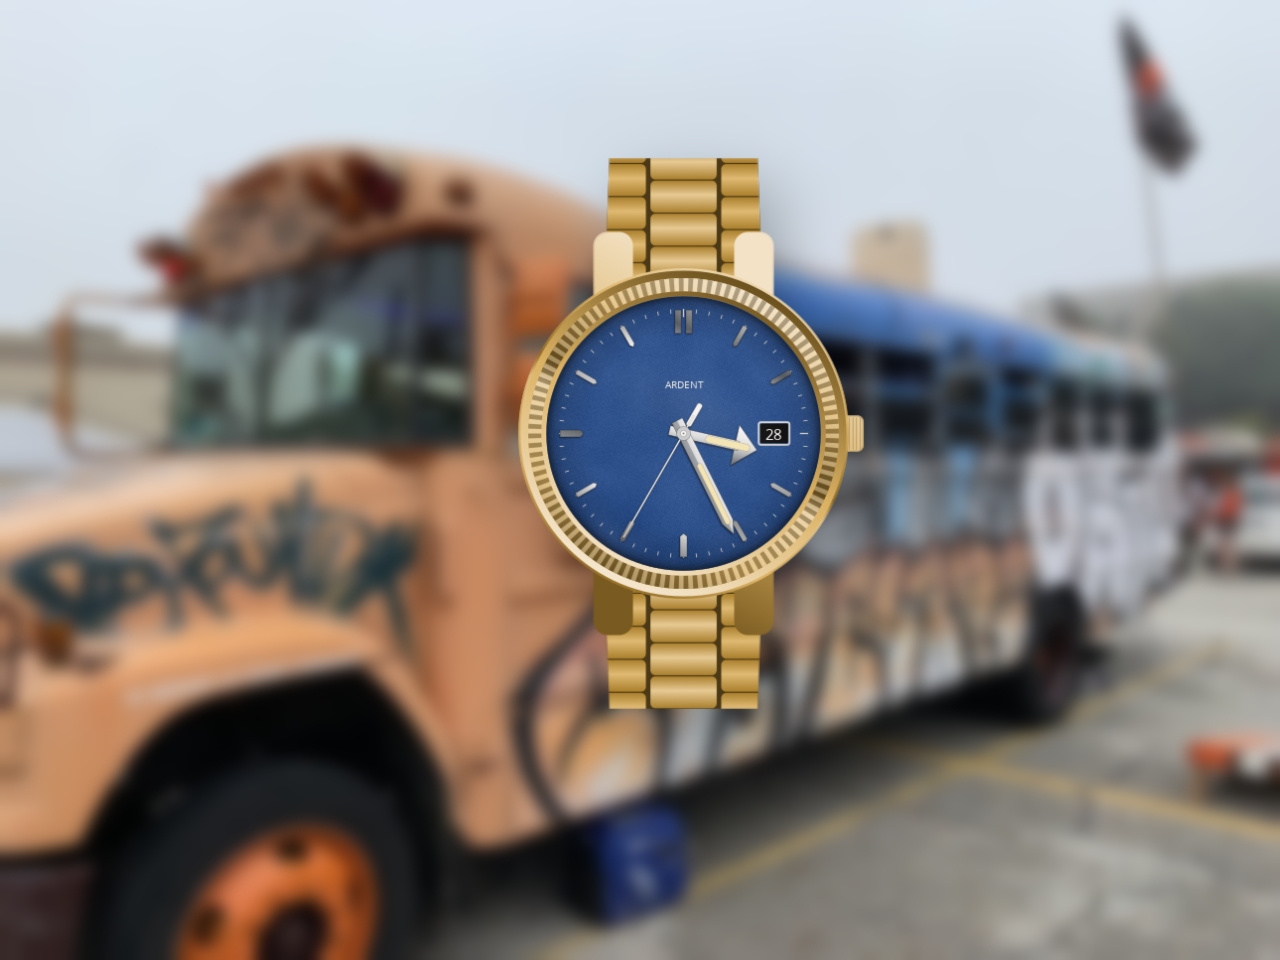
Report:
3,25,35
